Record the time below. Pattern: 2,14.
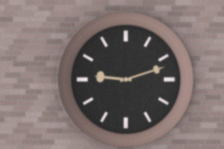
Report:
9,12
